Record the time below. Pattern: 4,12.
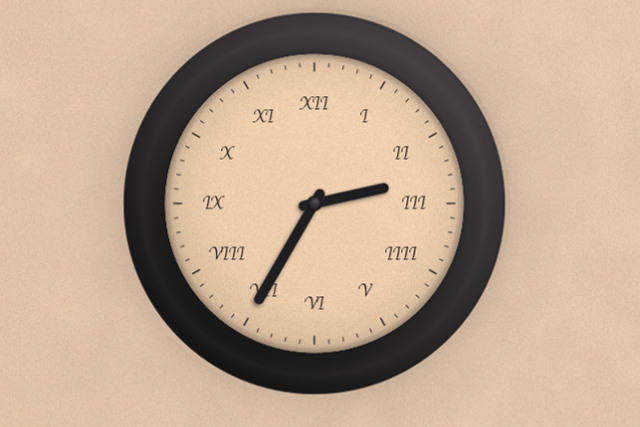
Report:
2,35
